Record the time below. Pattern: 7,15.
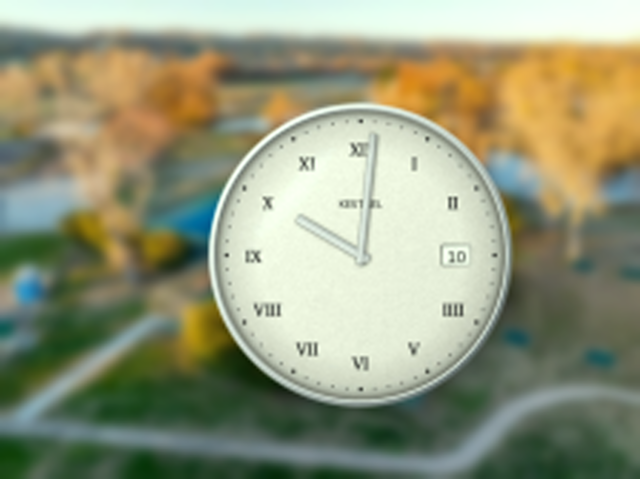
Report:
10,01
